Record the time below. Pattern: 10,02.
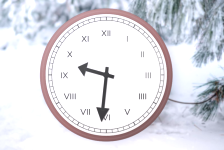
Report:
9,31
